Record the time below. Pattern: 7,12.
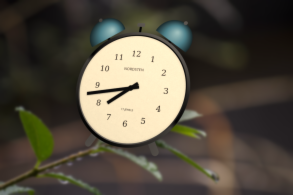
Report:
7,43
